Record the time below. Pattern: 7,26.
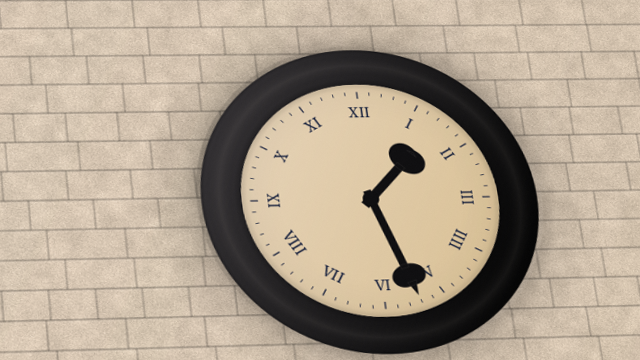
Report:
1,27
